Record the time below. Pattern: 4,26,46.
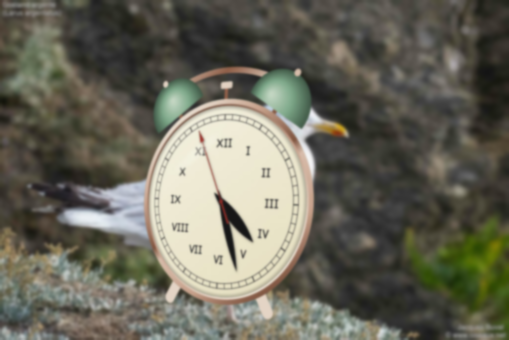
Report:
4,26,56
